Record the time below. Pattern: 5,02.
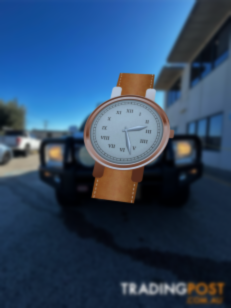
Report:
2,27
